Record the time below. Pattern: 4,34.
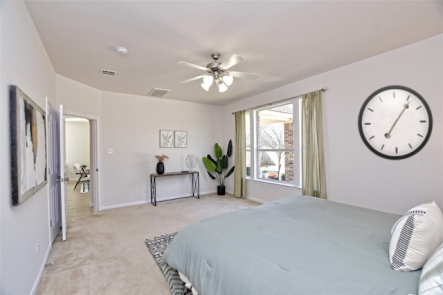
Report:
7,06
